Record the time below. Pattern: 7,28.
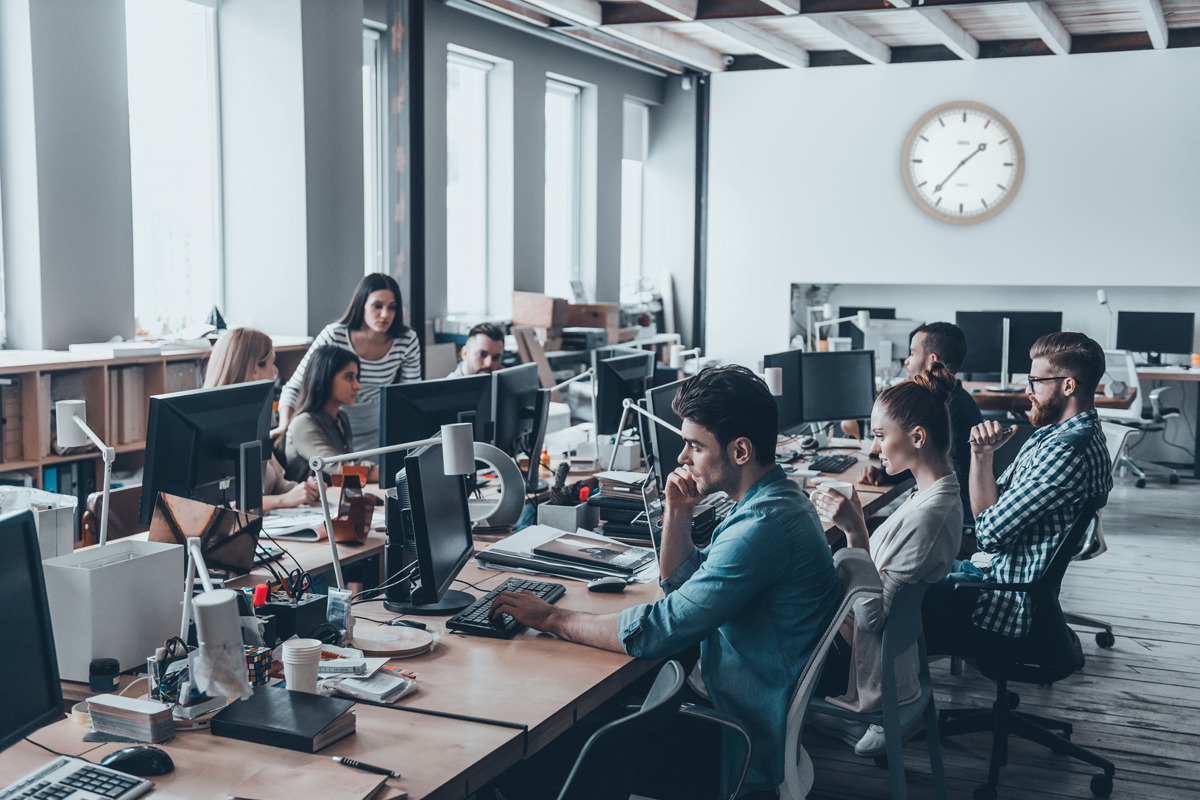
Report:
1,37
